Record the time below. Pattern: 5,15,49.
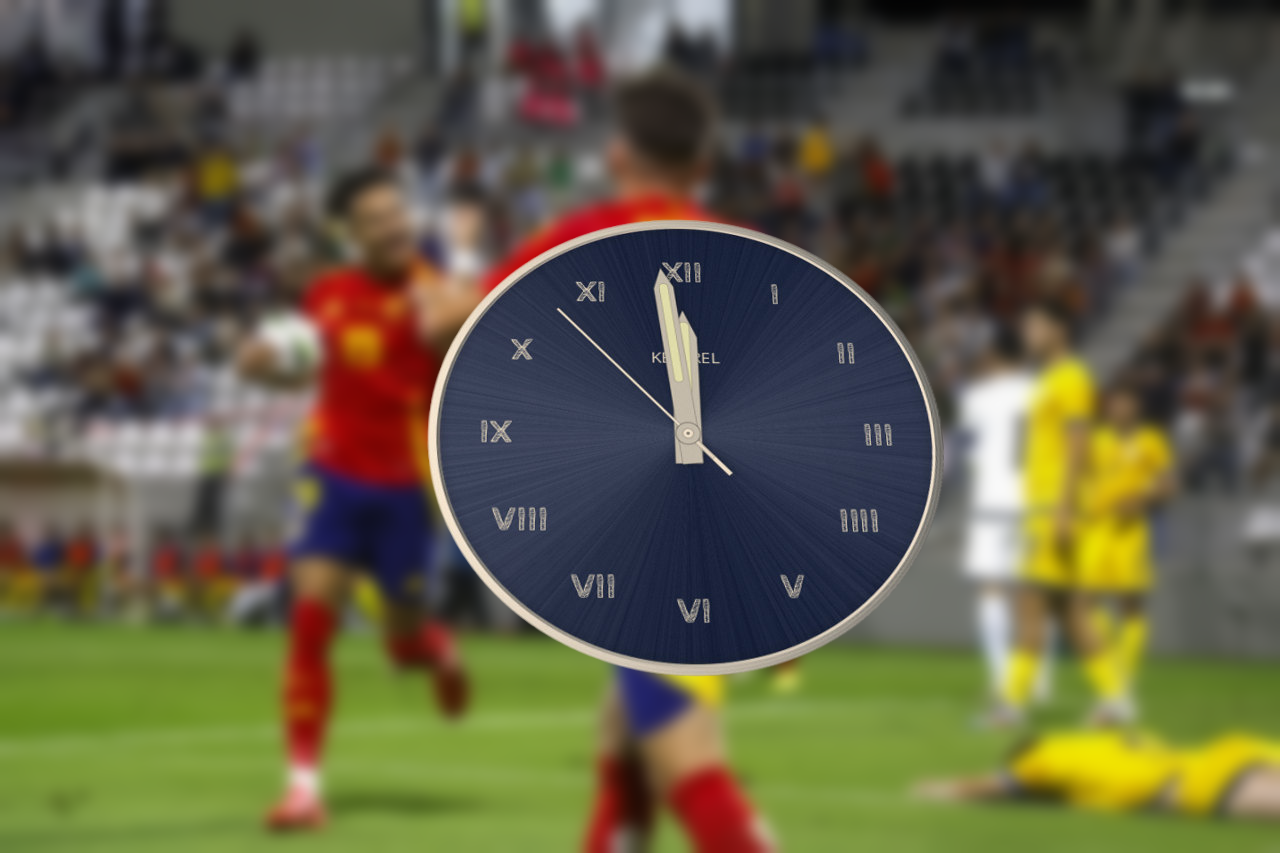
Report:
11,58,53
